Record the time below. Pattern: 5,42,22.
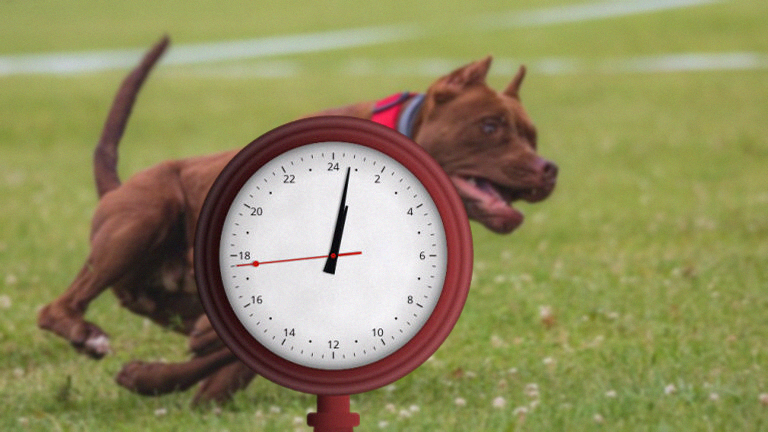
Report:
1,01,44
